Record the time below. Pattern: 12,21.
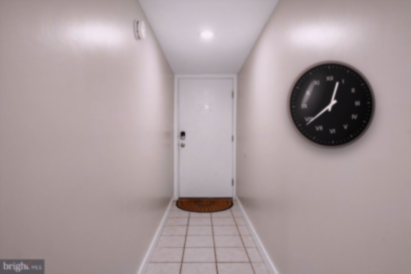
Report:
12,39
